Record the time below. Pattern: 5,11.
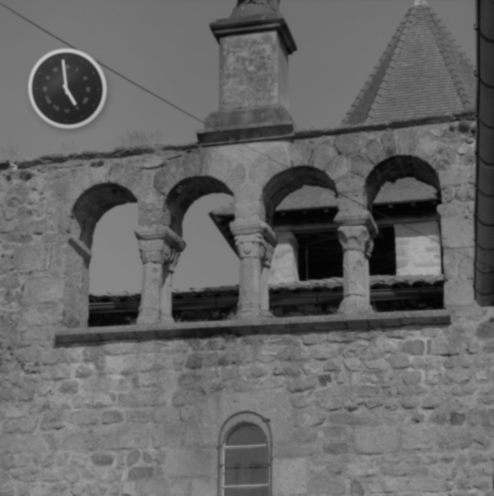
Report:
4,59
